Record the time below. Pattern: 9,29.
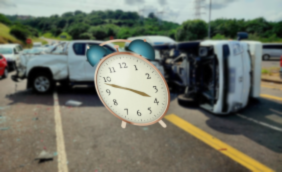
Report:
3,48
